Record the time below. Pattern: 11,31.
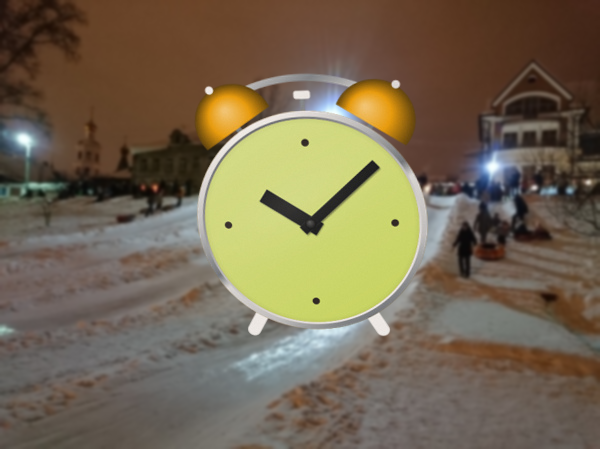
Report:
10,08
